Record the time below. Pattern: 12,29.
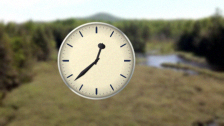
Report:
12,38
